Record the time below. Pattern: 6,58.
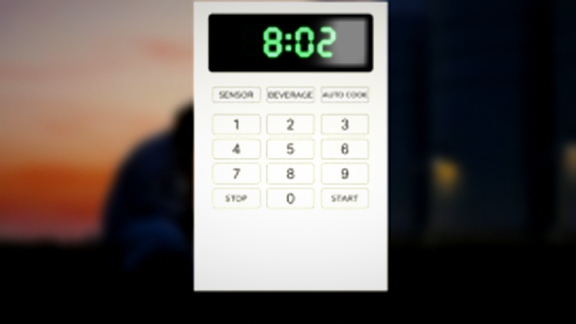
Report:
8,02
